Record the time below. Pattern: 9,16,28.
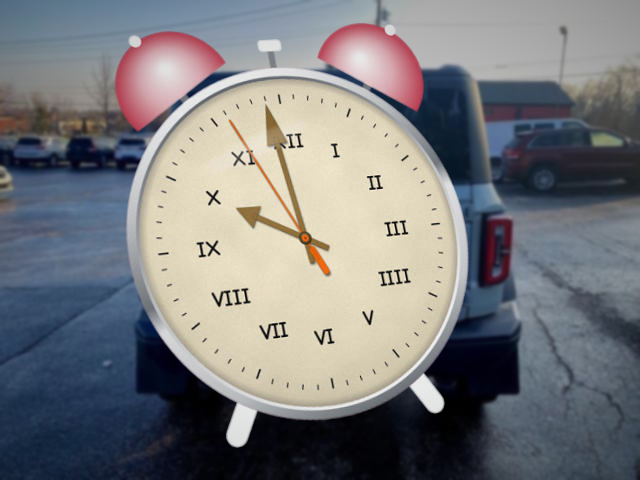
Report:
9,58,56
